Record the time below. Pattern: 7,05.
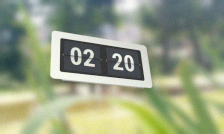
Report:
2,20
